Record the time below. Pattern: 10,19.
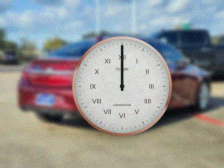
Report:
12,00
